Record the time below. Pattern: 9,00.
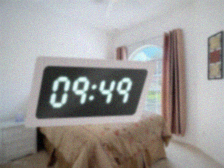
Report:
9,49
